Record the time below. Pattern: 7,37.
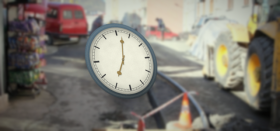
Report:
7,02
